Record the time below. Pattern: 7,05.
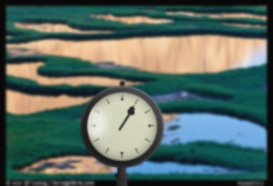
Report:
1,05
